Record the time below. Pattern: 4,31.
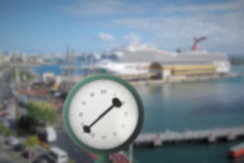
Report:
1,38
